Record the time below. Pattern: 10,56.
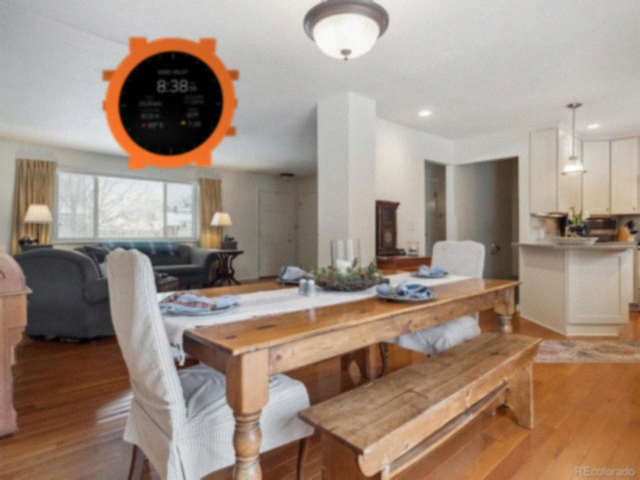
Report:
8,38
